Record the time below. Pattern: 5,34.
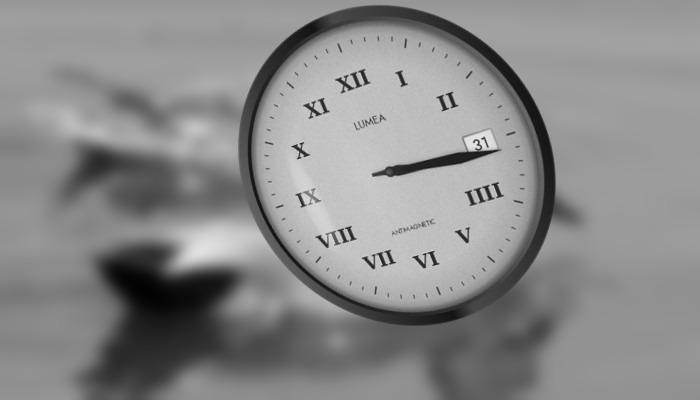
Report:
3,16
